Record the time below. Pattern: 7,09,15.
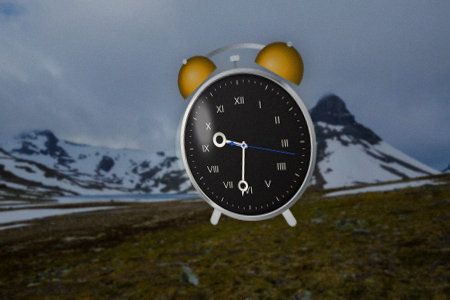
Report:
9,31,17
